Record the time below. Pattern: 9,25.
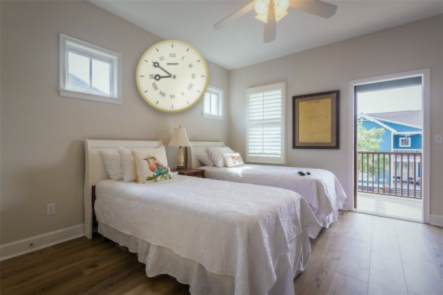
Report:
8,51
